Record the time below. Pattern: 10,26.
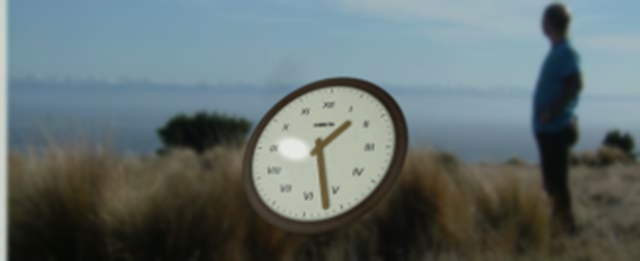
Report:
1,27
